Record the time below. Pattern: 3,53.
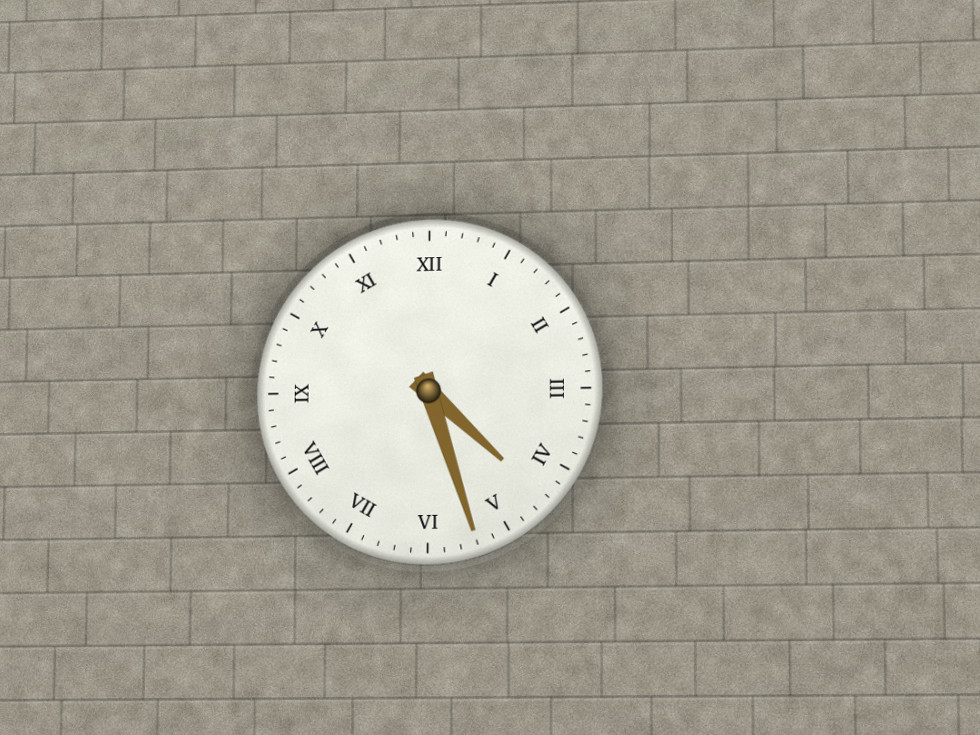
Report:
4,27
